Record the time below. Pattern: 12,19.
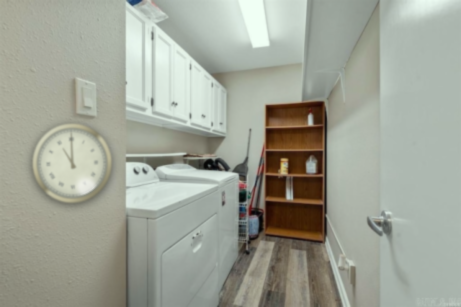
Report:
11,00
